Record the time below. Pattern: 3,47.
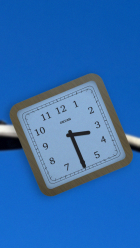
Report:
3,30
